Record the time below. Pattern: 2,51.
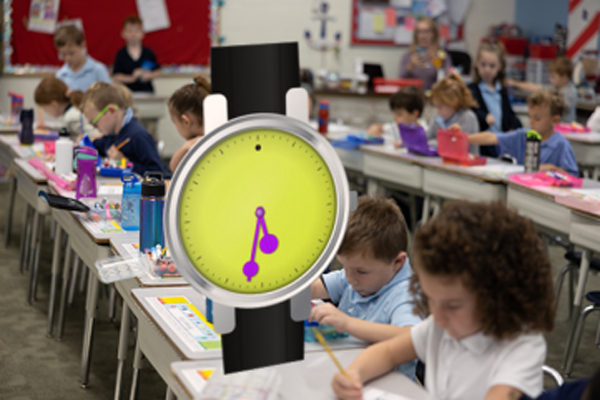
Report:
5,32
